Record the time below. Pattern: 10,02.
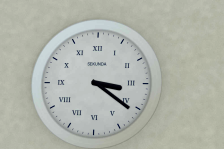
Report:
3,21
